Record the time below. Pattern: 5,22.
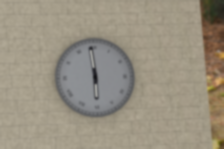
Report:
5,59
